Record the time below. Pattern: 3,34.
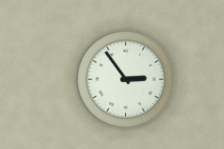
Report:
2,54
